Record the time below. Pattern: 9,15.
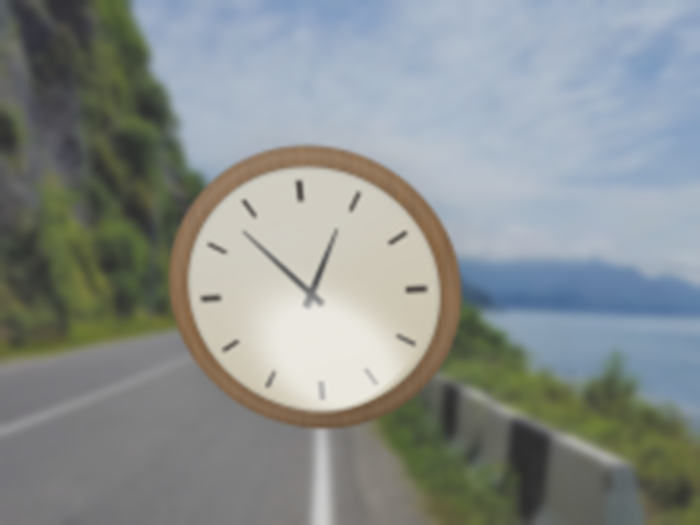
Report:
12,53
